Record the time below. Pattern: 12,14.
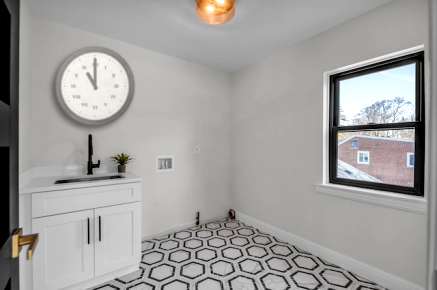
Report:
11,00
